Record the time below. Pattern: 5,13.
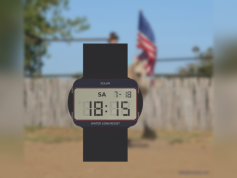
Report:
18,15
